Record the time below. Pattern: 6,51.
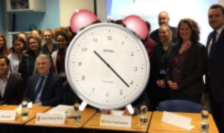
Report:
10,22
